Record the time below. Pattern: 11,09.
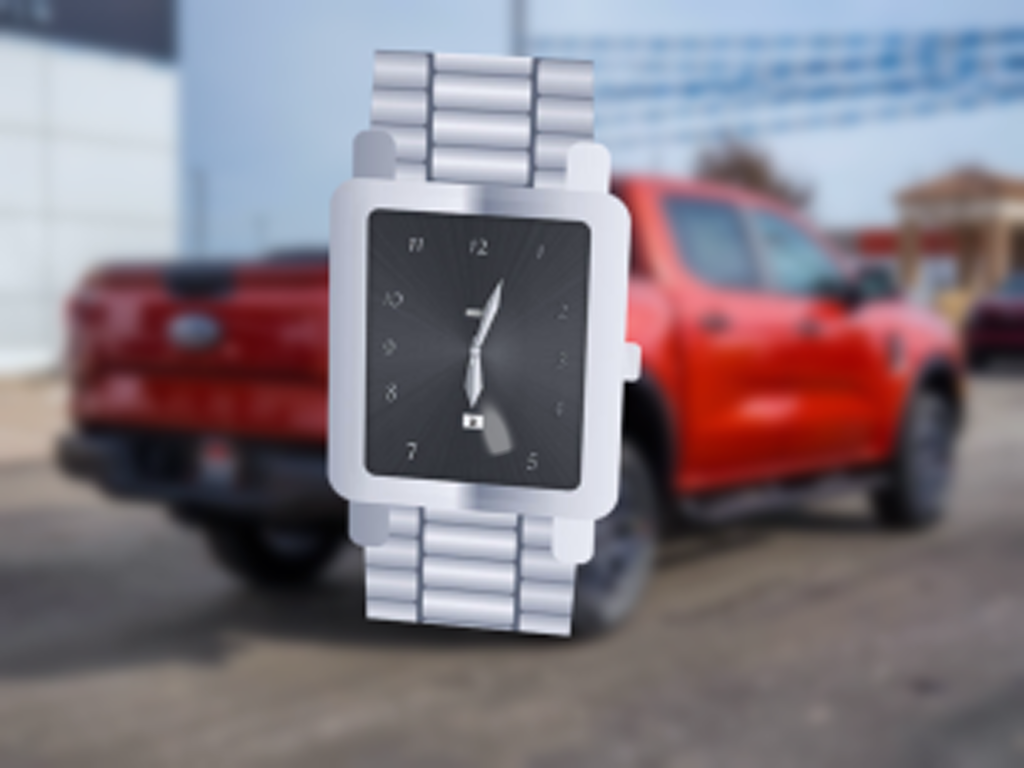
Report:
6,03
